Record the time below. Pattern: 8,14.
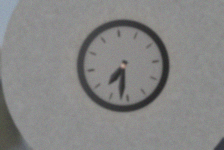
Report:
7,32
